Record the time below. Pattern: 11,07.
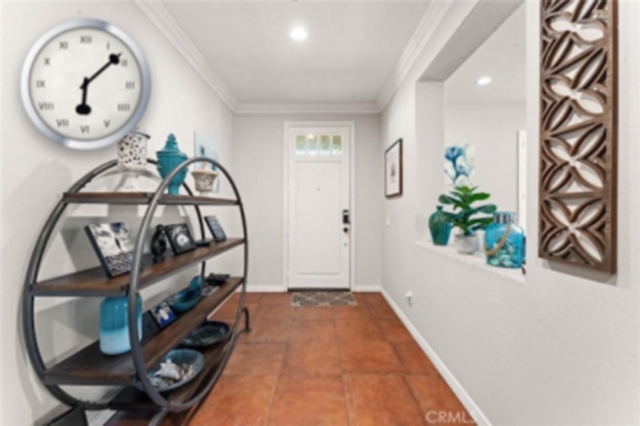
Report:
6,08
